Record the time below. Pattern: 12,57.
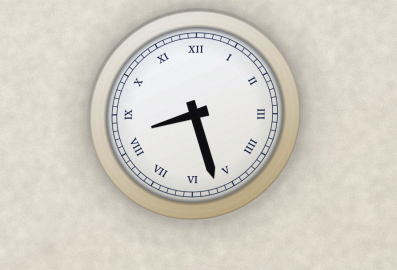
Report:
8,27
